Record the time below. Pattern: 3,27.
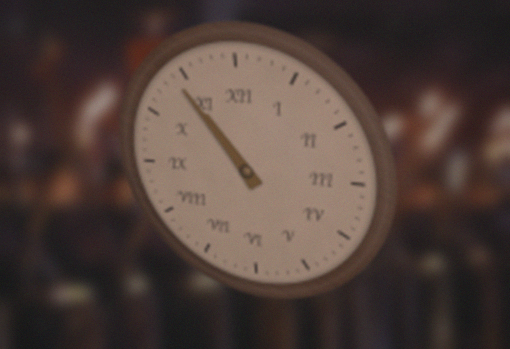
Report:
10,54
